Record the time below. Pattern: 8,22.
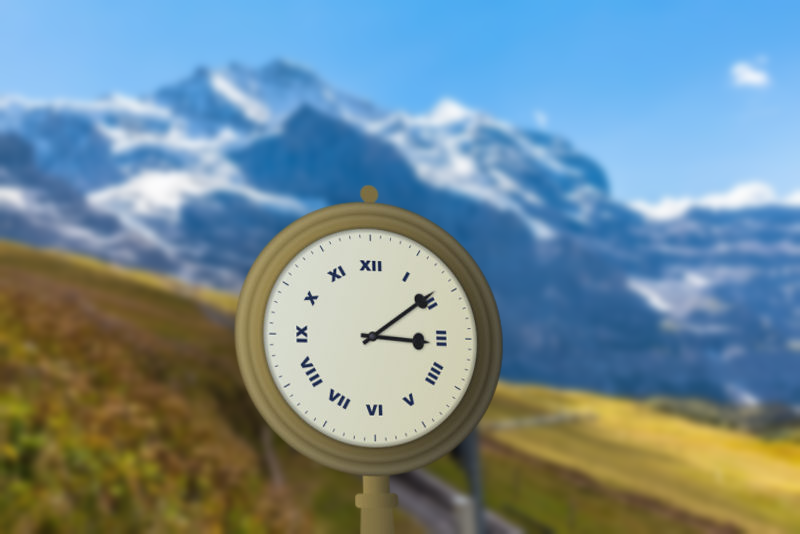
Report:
3,09
